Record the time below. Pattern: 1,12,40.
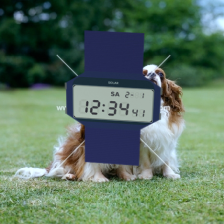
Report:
12,34,41
